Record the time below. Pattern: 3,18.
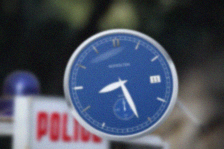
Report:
8,27
